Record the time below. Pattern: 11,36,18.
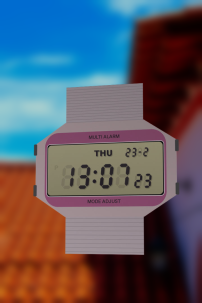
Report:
13,07,23
